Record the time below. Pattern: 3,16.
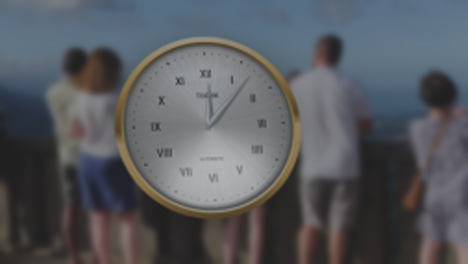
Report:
12,07
